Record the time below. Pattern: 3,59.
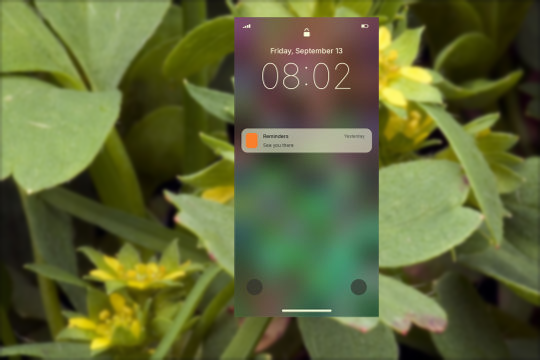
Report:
8,02
